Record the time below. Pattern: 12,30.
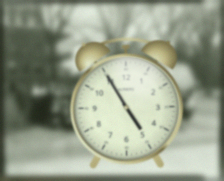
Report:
4,55
